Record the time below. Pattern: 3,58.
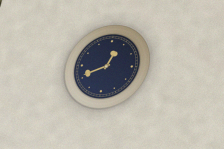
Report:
12,41
